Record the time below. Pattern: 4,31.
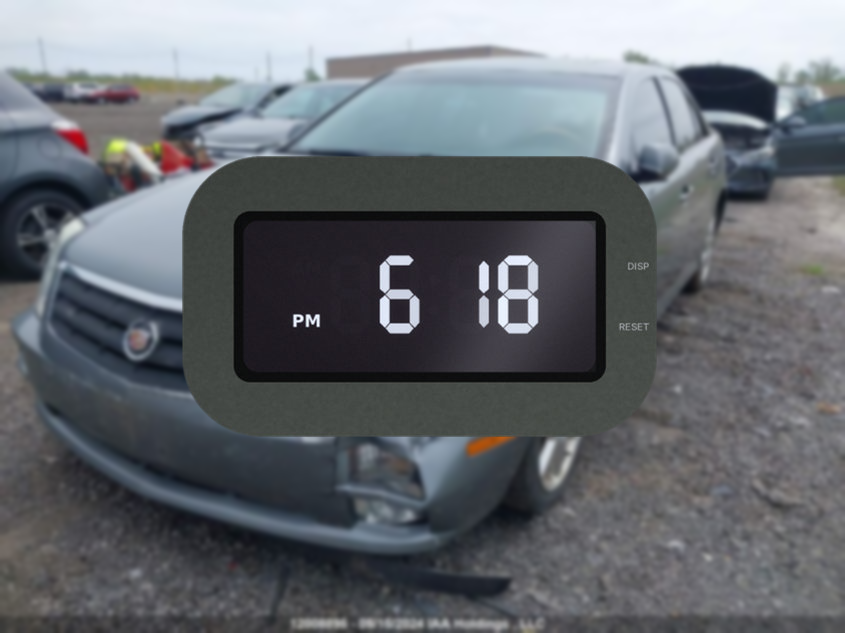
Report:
6,18
